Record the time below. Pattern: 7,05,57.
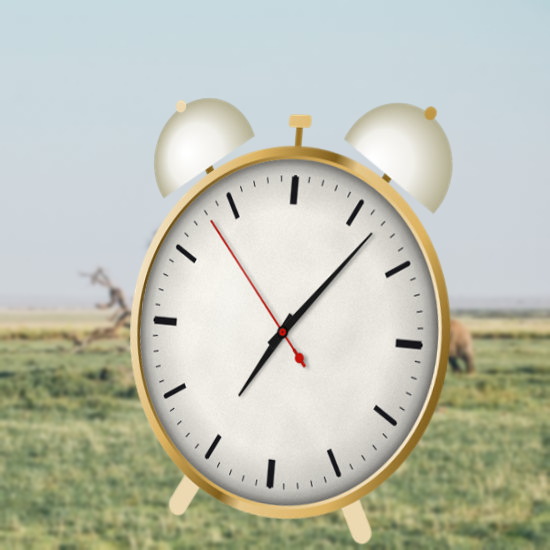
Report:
7,06,53
